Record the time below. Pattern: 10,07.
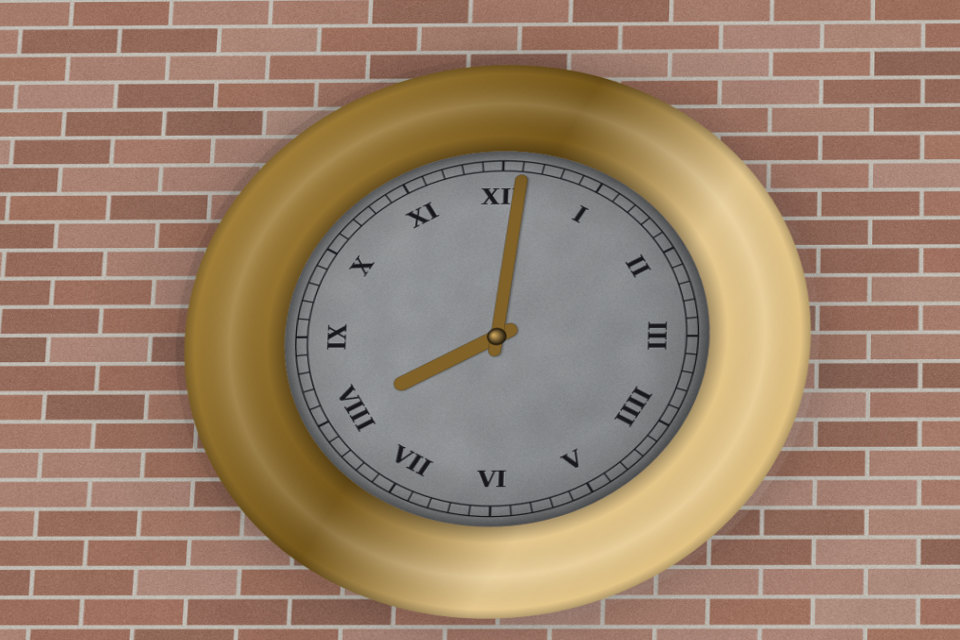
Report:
8,01
